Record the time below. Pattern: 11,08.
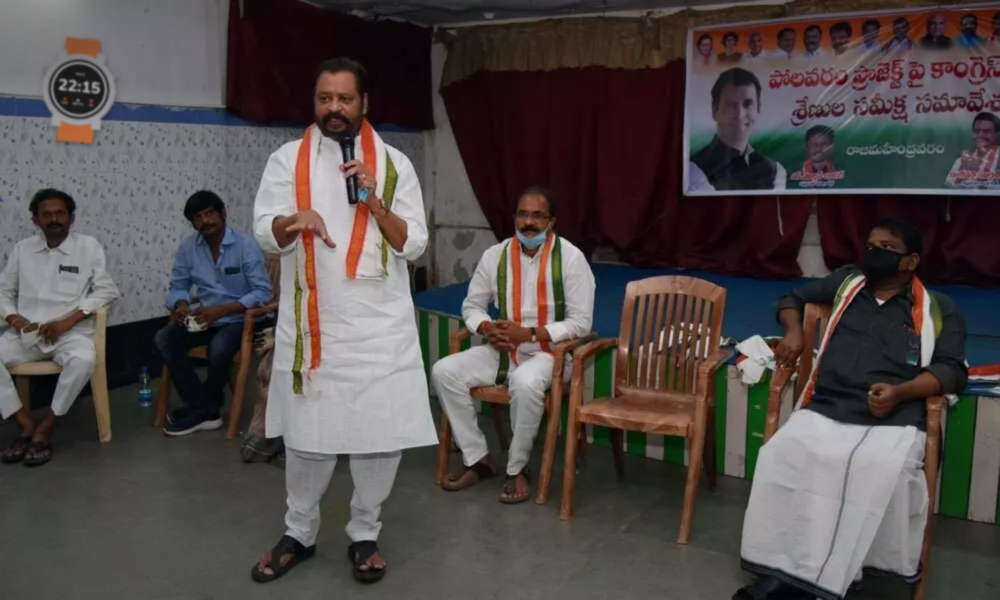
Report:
22,15
